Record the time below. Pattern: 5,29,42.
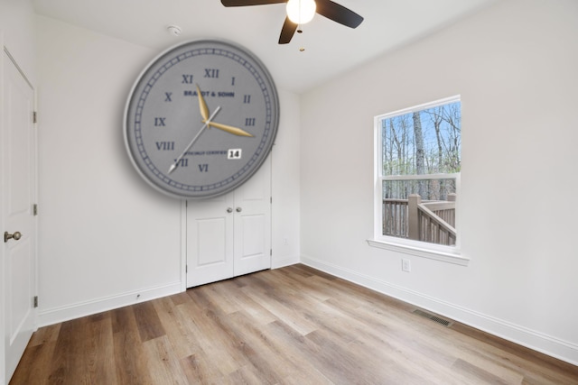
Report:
11,17,36
